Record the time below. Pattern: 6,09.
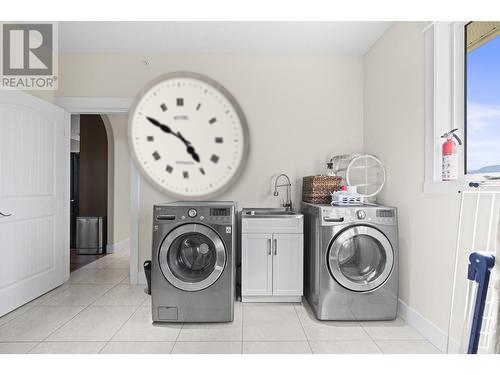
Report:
4,50
